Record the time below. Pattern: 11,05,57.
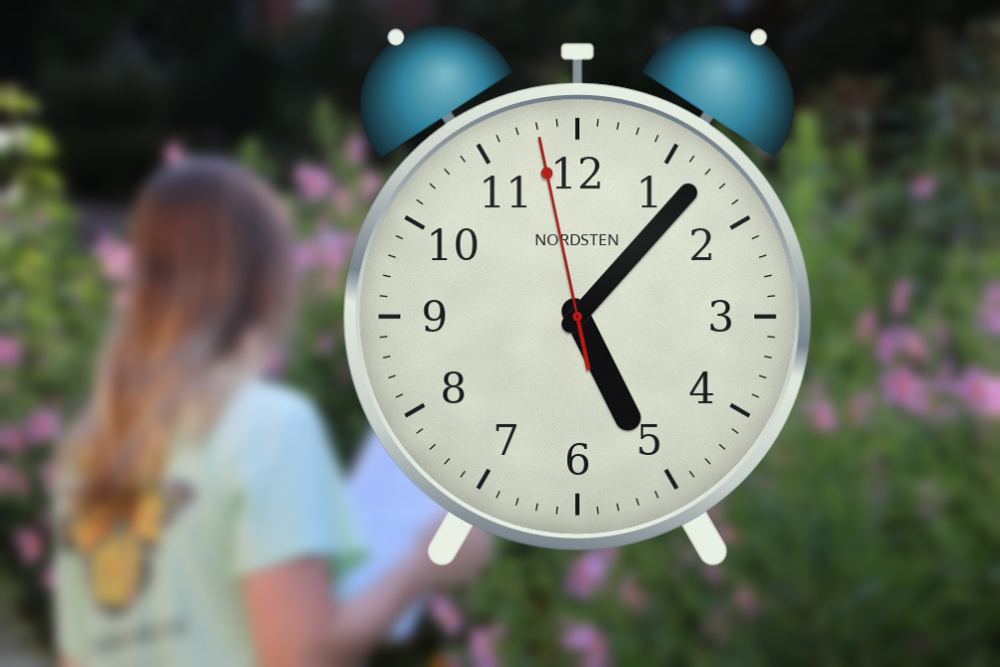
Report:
5,06,58
